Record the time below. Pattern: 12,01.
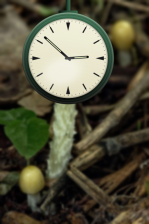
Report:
2,52
